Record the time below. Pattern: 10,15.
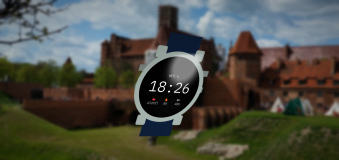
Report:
18,26
